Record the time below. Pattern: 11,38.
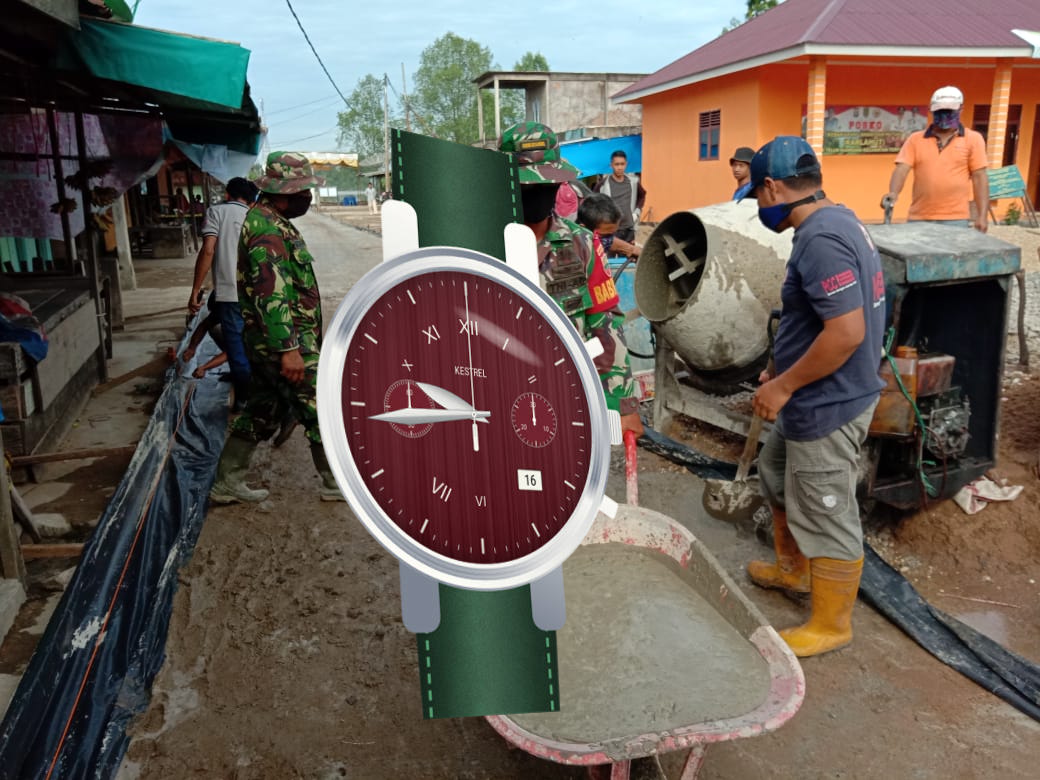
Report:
9,44
